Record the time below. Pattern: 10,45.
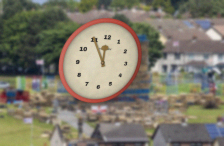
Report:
11,55
